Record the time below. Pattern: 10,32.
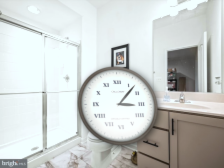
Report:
3,07
